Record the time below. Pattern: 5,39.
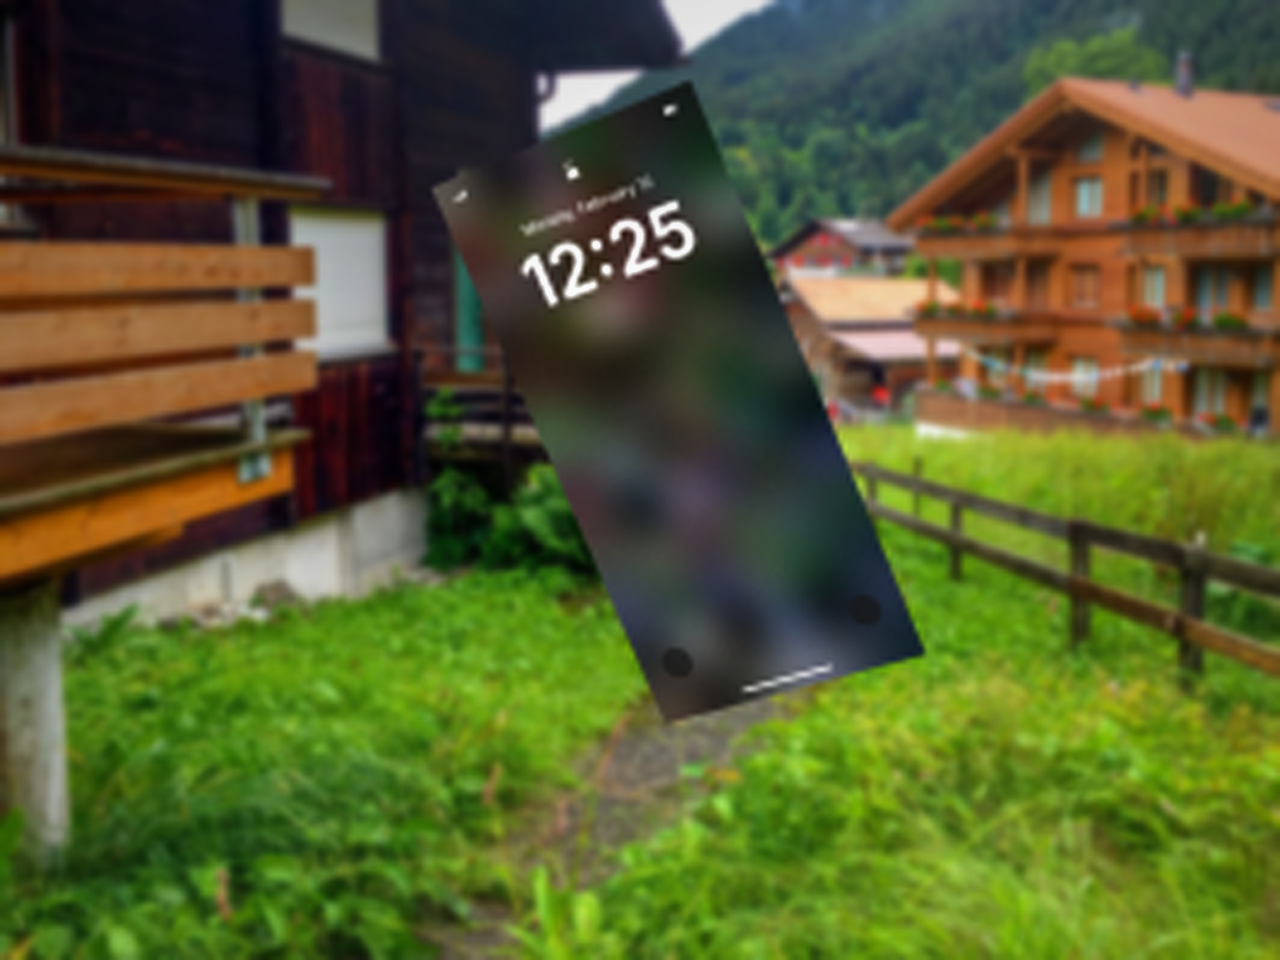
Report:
12,25
